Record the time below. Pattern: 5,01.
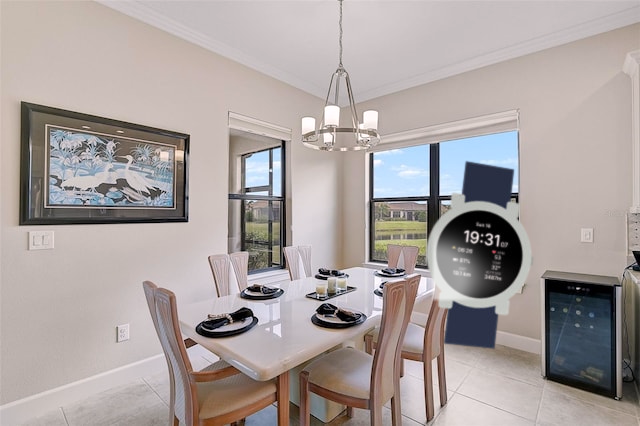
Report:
19,31
